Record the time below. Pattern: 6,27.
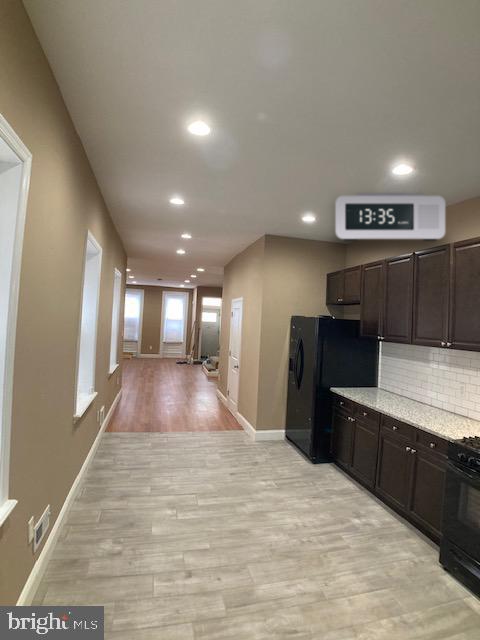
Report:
13,35
